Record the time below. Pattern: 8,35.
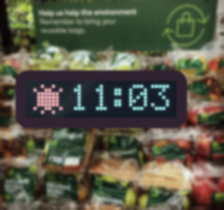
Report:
11,03
